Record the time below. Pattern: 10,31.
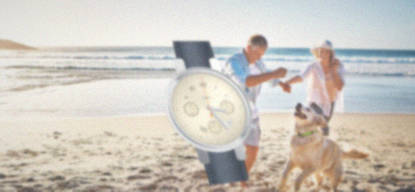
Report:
3,25
